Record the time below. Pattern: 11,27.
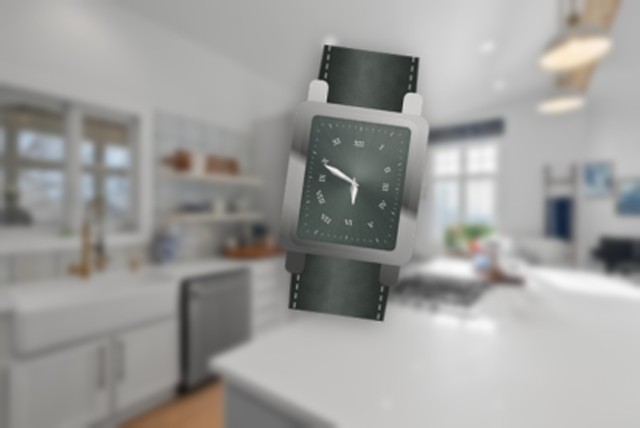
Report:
5,49
